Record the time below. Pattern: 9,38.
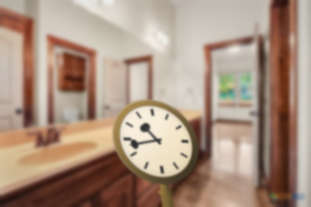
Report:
10,43
